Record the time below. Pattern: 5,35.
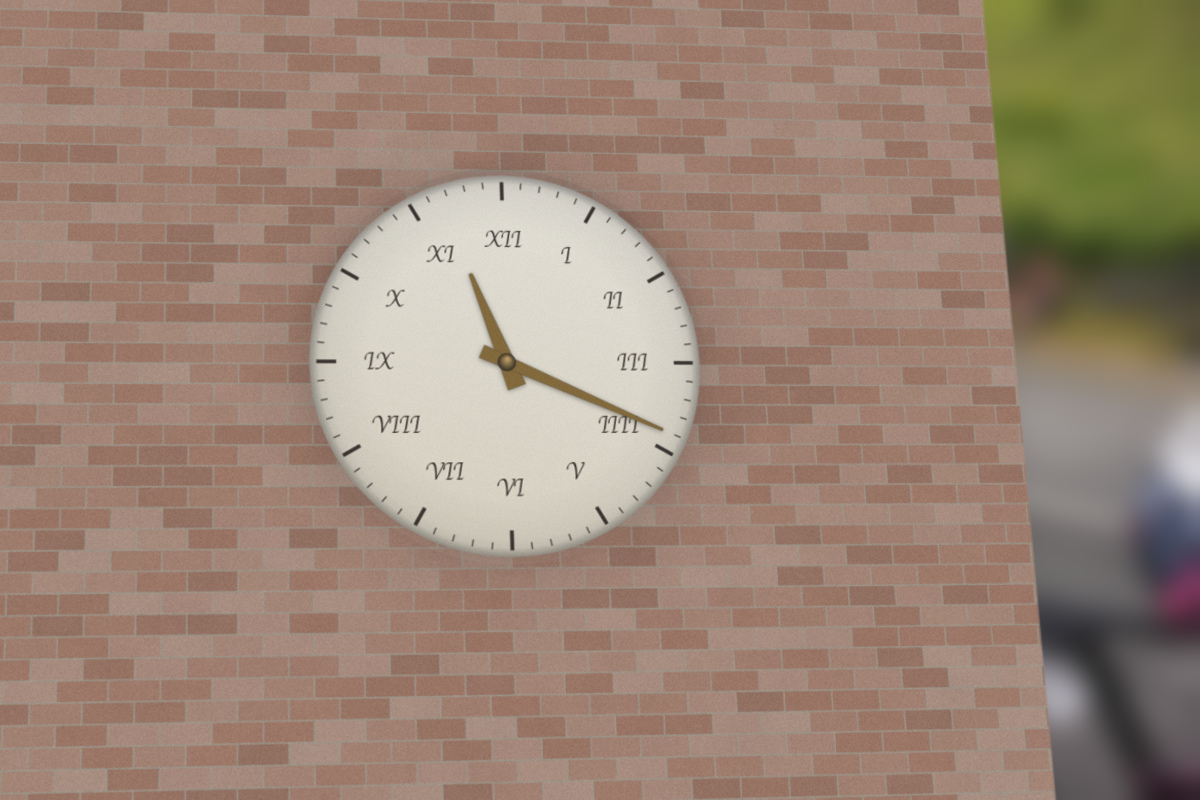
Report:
11,19
